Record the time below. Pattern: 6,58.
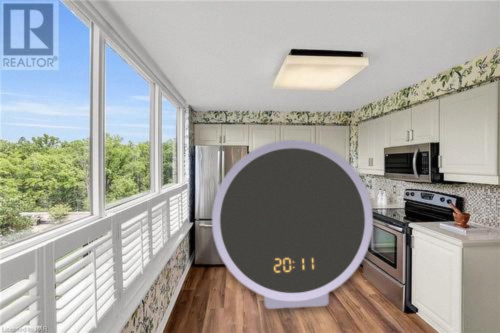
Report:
20,11
